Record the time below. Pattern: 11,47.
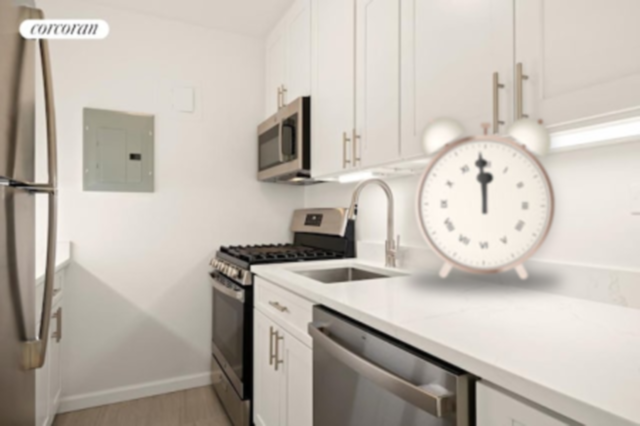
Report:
11,59
